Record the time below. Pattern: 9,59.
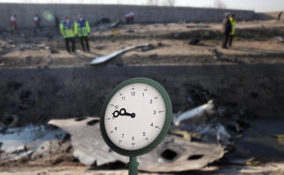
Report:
9,47
